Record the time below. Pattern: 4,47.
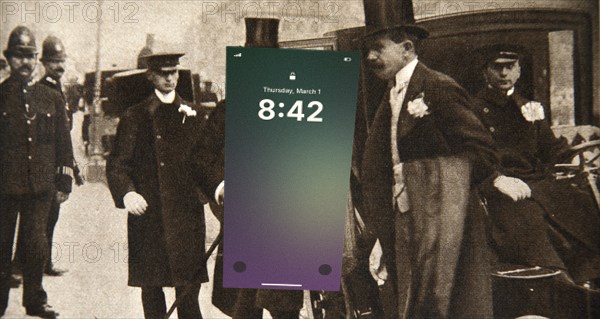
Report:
8,42
